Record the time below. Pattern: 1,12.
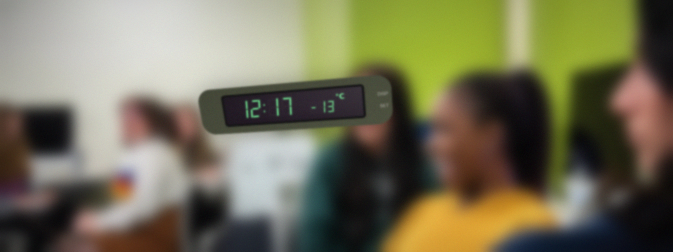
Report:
12,17
